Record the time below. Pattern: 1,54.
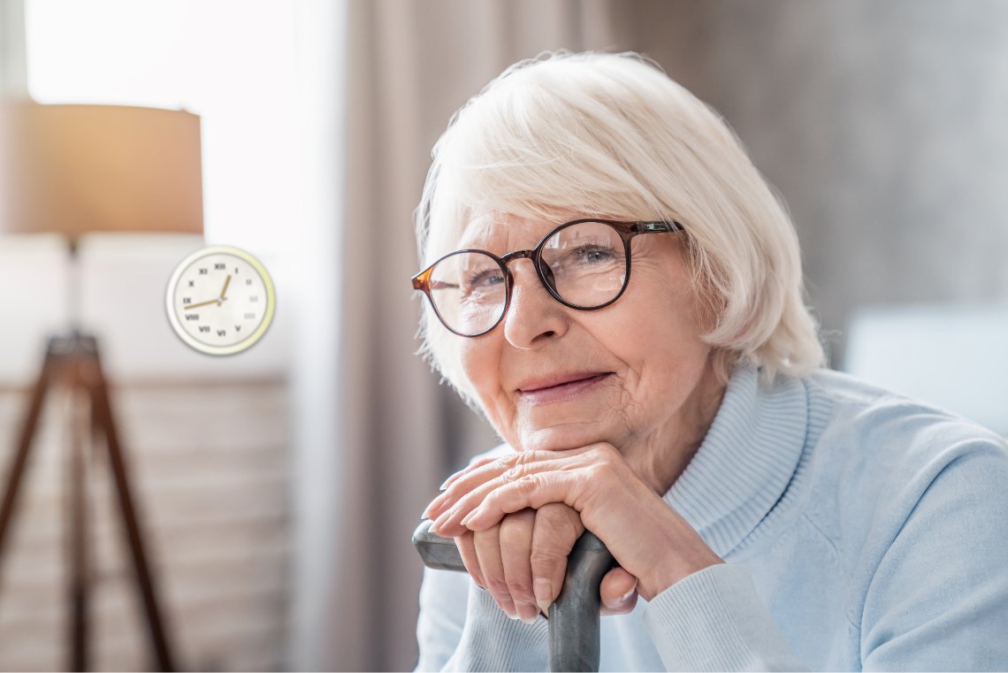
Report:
12,43
